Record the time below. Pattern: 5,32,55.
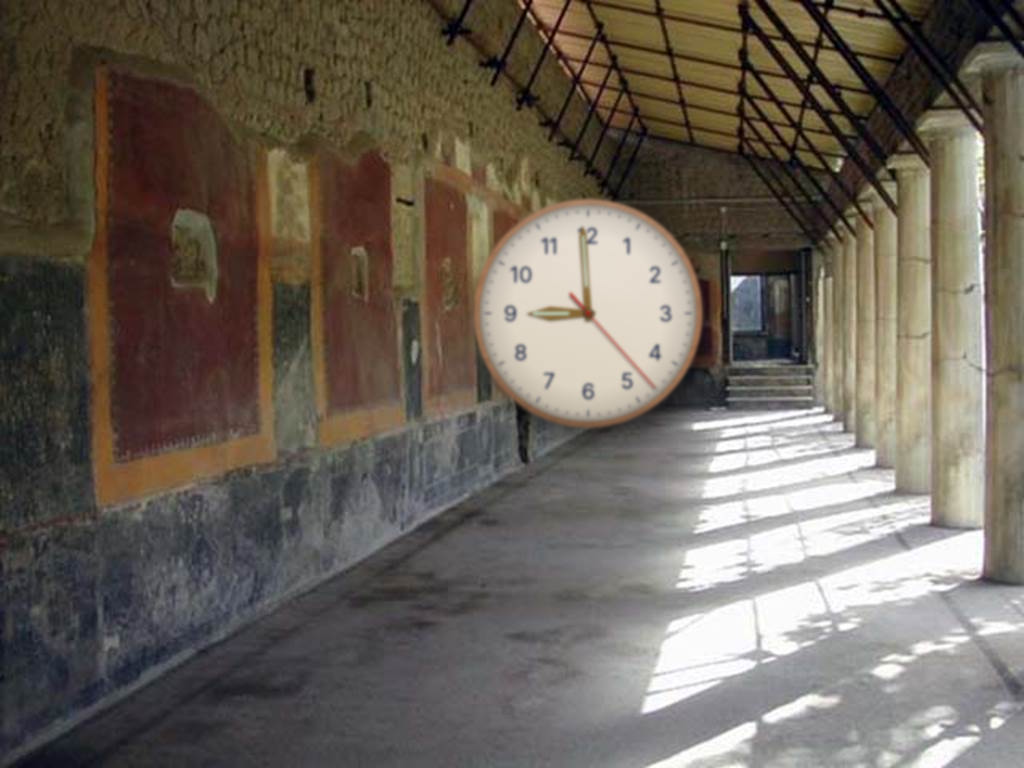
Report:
8,59,23
